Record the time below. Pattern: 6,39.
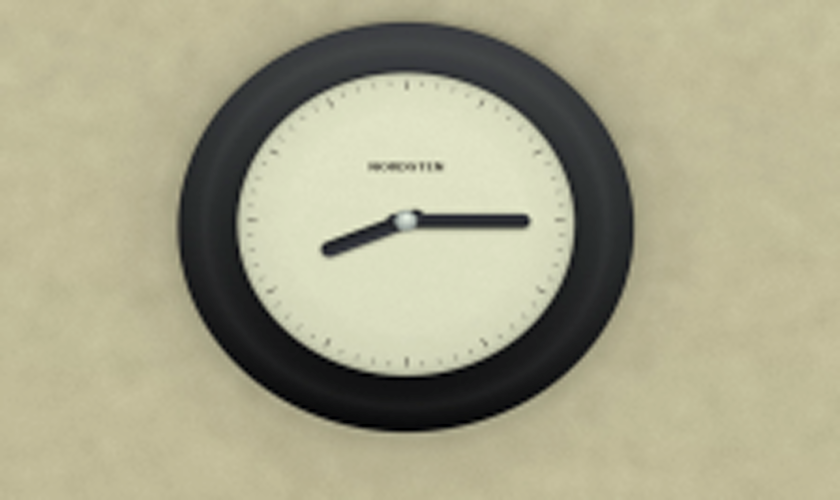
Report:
8,15
